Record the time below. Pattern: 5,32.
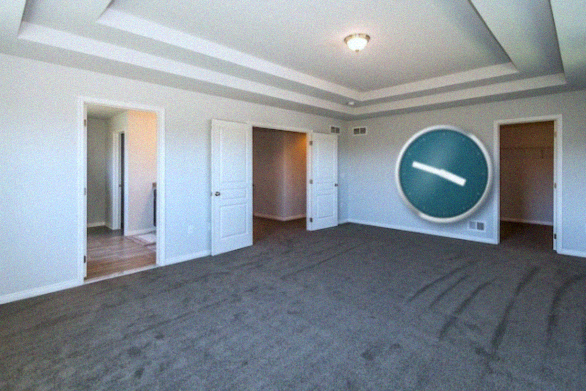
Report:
3,48
